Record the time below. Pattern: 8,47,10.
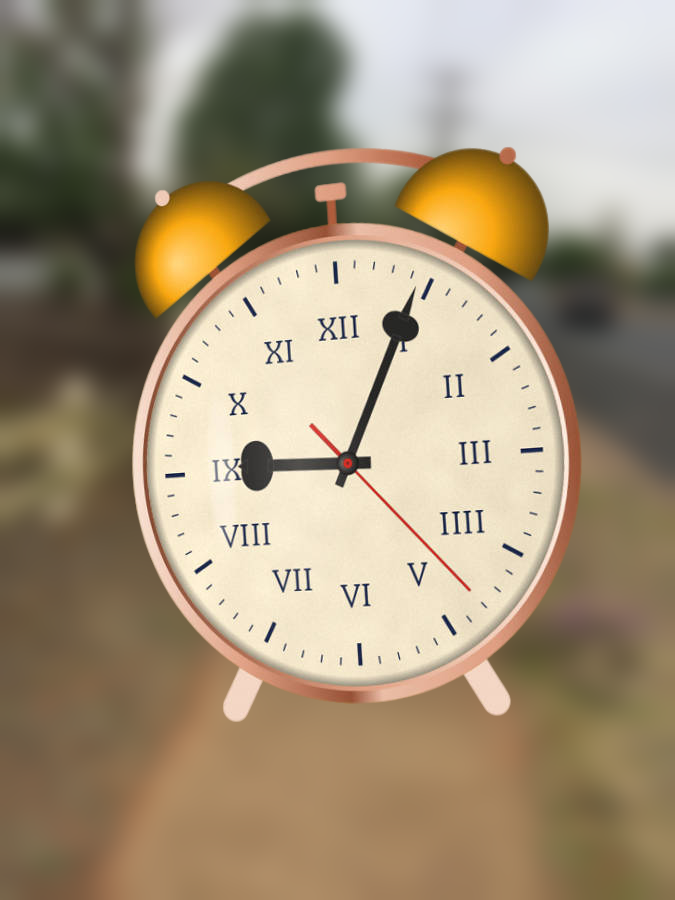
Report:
9,04,23
